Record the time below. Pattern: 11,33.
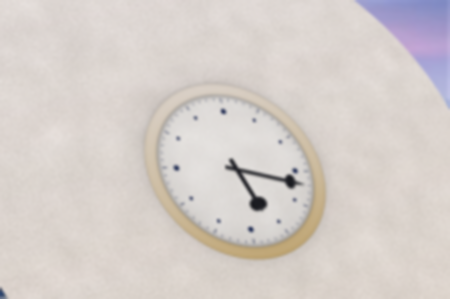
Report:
5,17
